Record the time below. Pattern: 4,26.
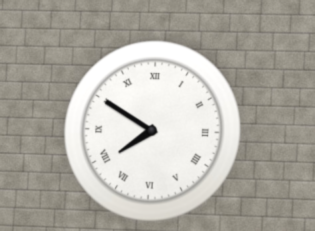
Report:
7,50
